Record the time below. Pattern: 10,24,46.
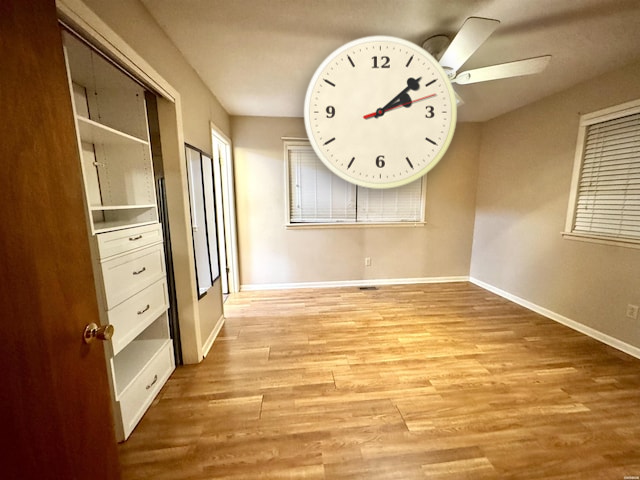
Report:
2,08,12
